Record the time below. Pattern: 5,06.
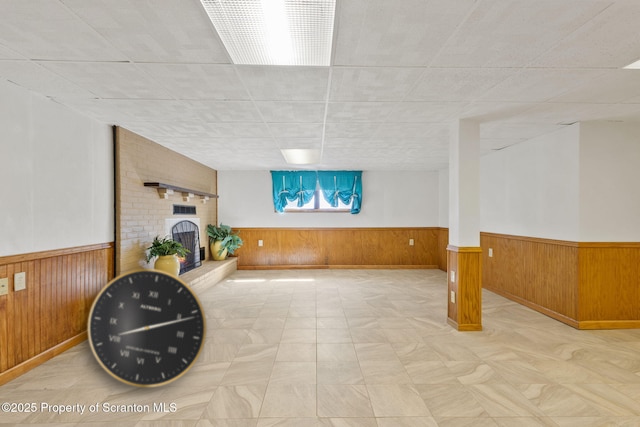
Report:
8,11
